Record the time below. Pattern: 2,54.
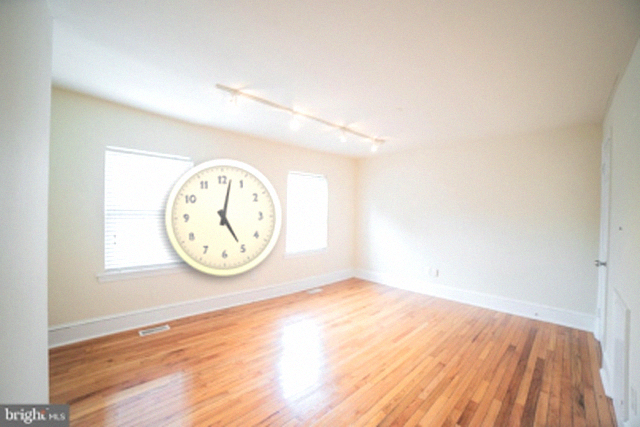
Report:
5,02
